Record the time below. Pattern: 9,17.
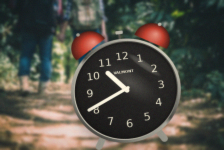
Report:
10,41
